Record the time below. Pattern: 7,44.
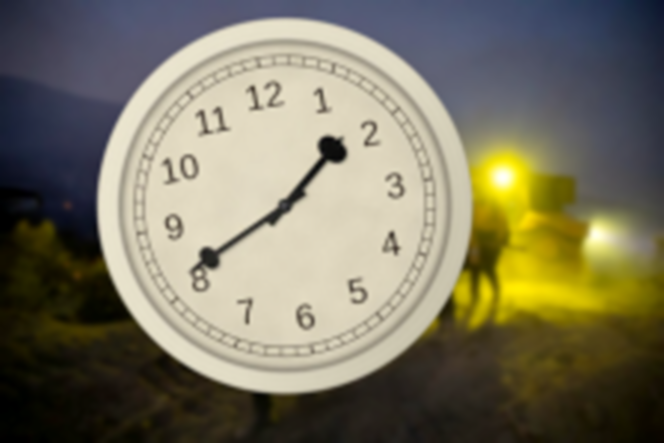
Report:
1,41
